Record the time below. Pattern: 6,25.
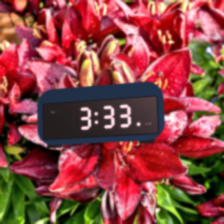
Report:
3,33
